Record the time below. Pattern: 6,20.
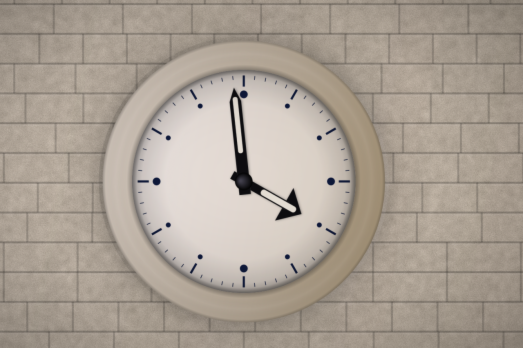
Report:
3,59
